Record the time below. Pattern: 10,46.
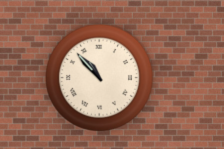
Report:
10,53
